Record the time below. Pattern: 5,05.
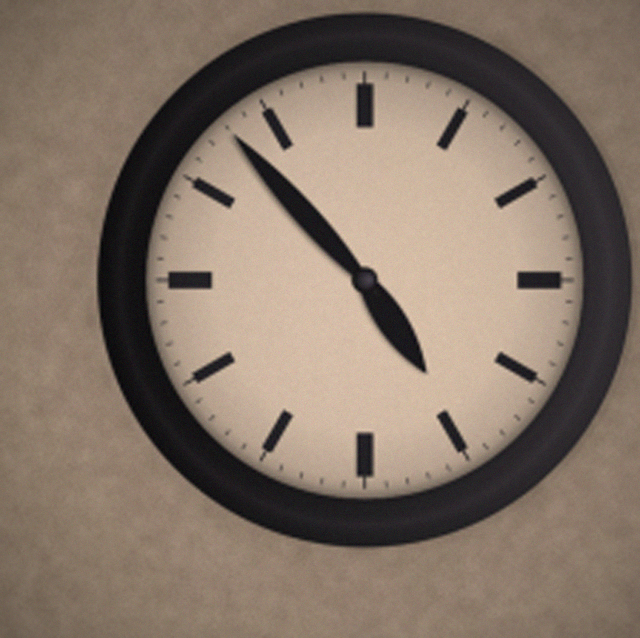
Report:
4,53
